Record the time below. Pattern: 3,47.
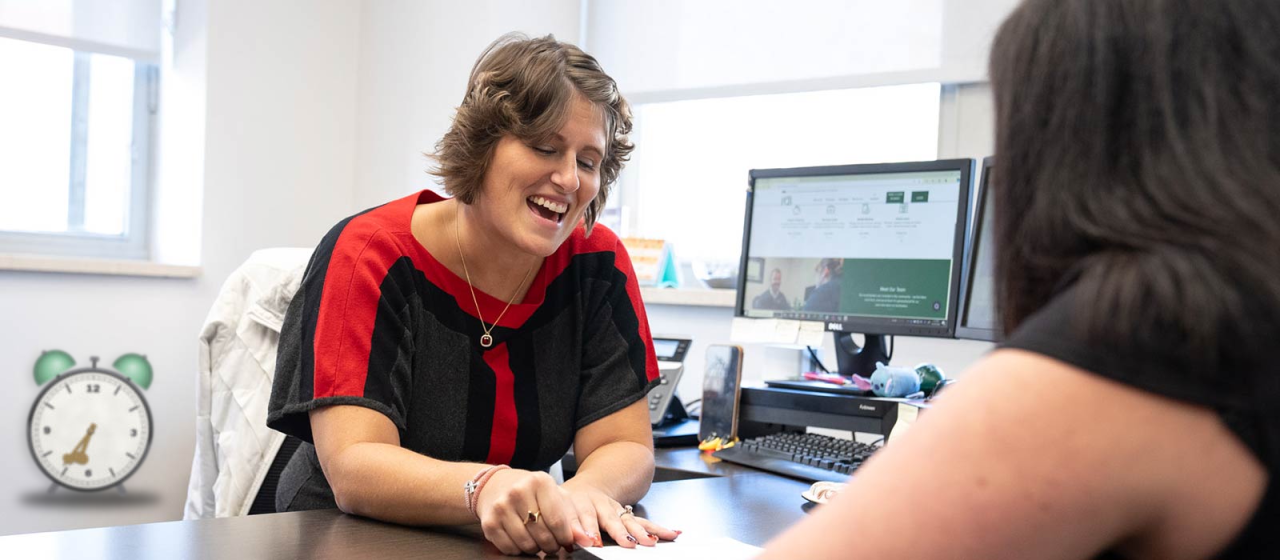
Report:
6,36
